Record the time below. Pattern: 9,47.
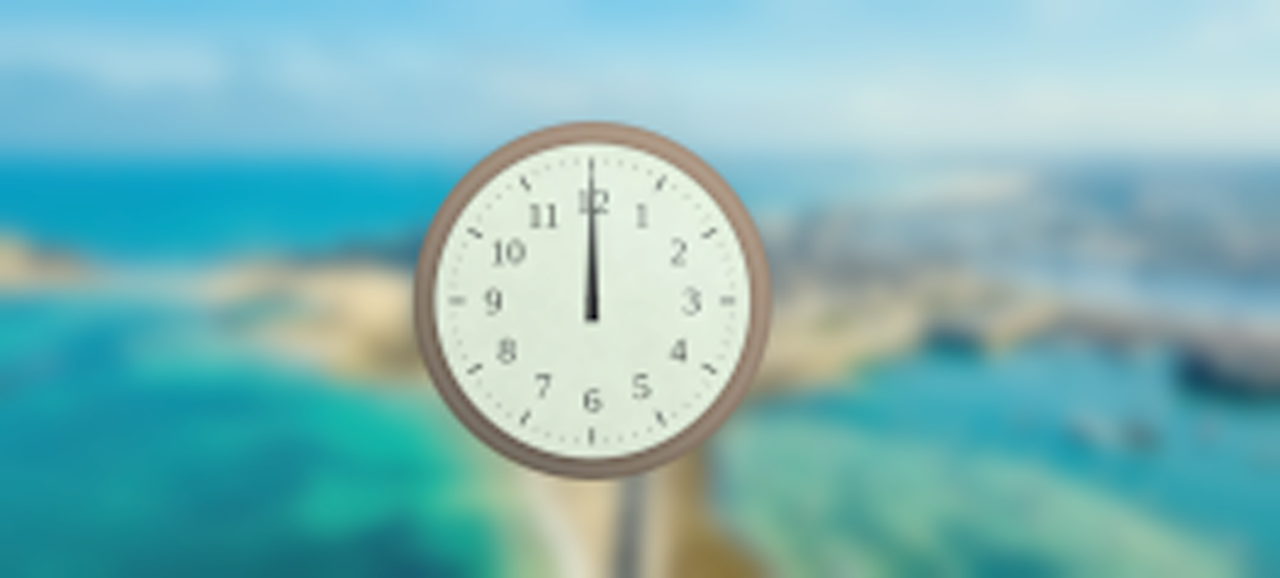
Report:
12,00
